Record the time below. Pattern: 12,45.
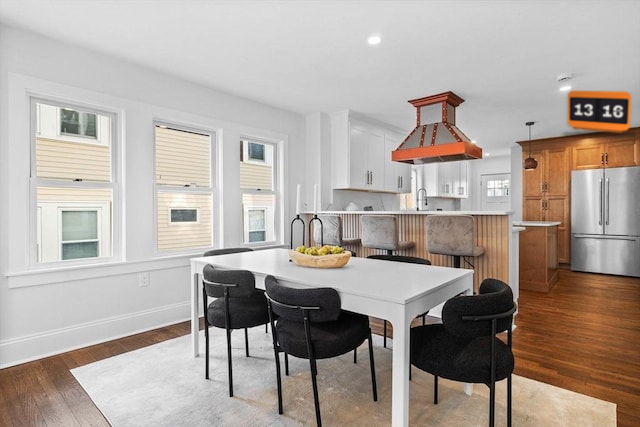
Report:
13,16
